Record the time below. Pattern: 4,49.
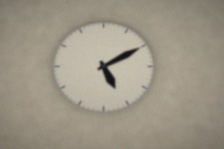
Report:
5,10
